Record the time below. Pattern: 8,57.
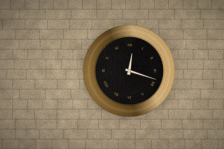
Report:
12,18
